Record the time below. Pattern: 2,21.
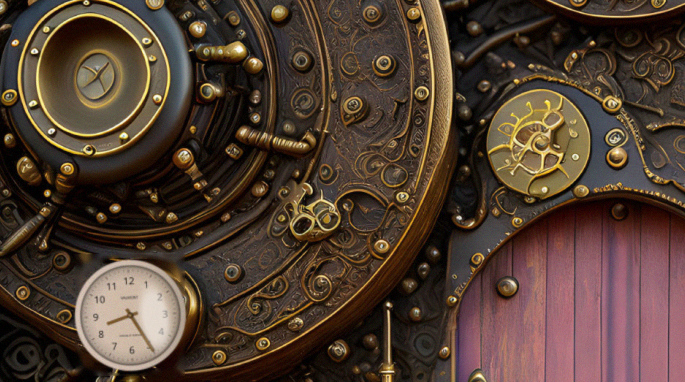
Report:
8,25
